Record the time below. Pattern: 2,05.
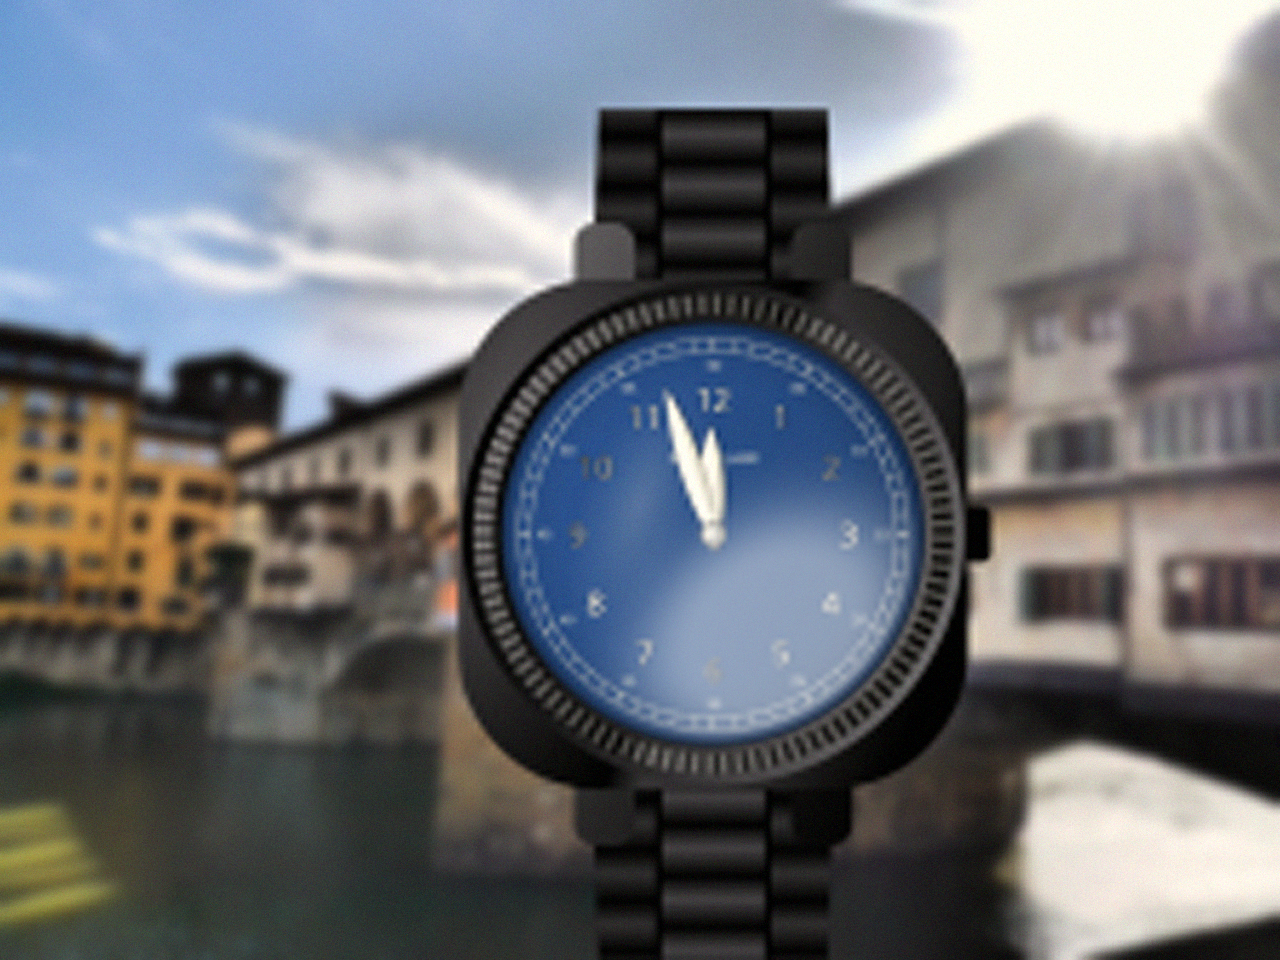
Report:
11,57
